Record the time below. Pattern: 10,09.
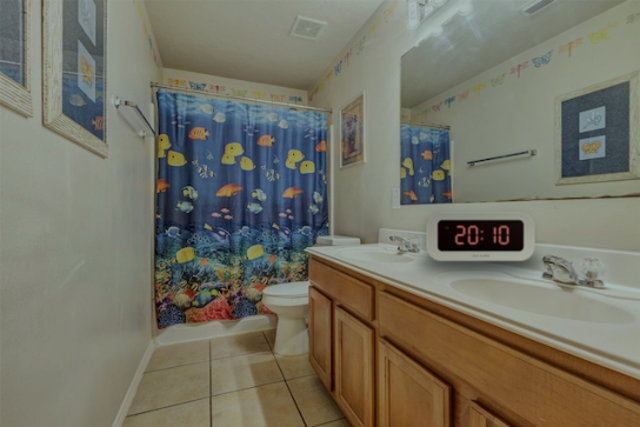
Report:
20,10
